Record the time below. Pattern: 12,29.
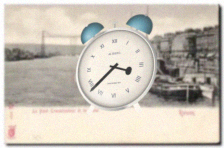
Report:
3,38
